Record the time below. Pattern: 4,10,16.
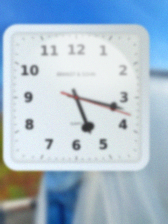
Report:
5,17,18
